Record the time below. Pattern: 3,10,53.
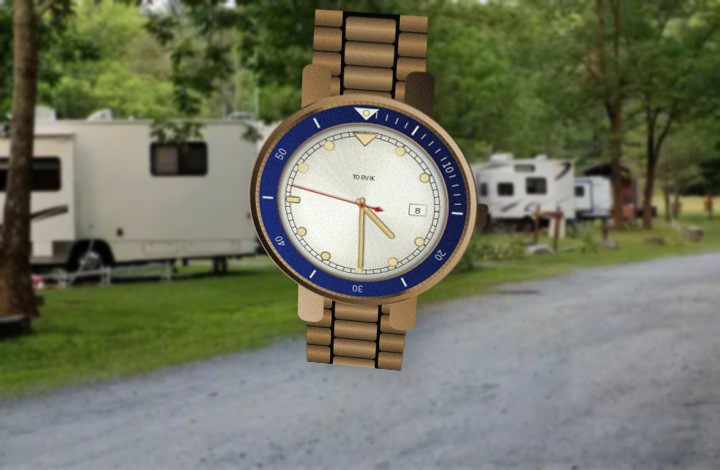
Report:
4,29,47
